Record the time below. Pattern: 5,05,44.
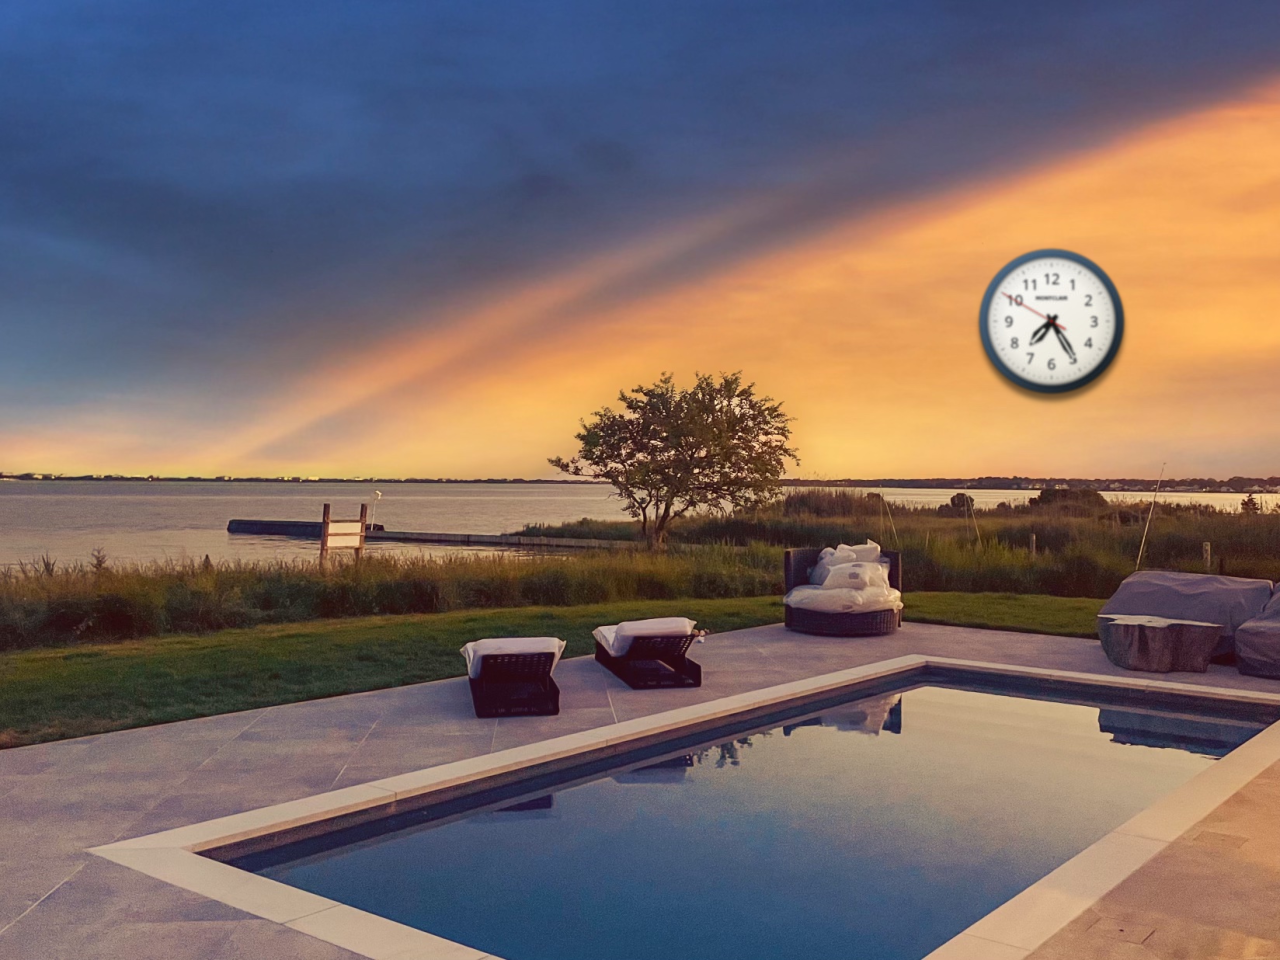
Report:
7,24,50
